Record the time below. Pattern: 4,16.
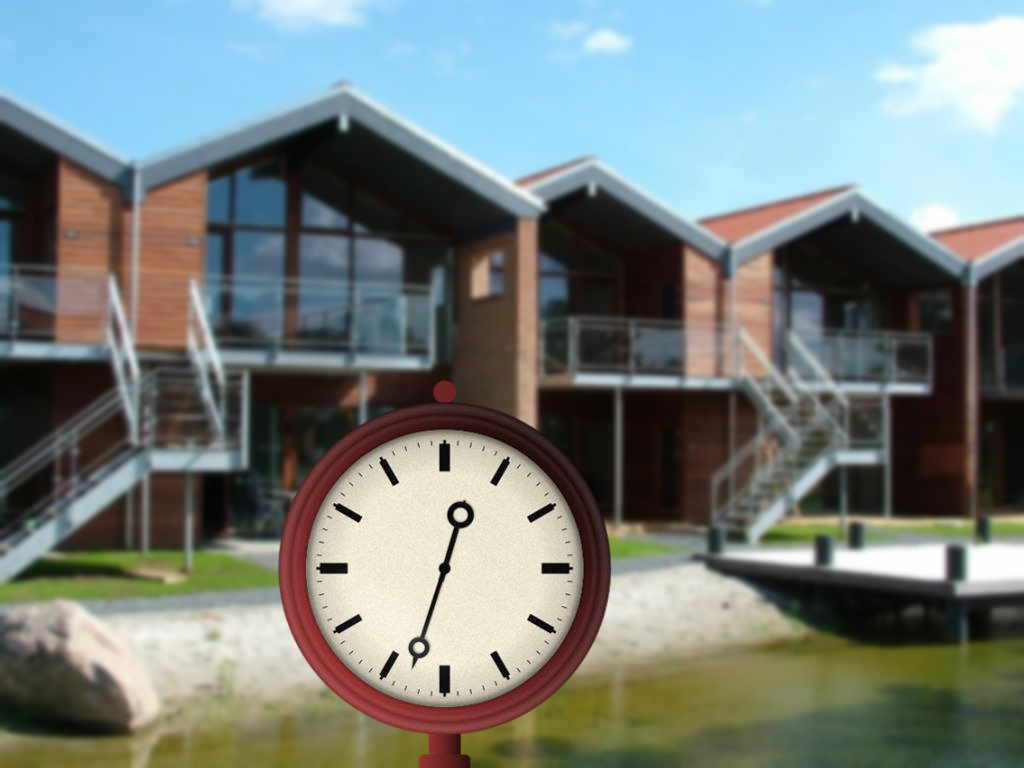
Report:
12,33
